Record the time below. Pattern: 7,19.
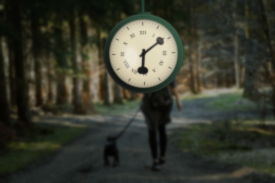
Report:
6,09
